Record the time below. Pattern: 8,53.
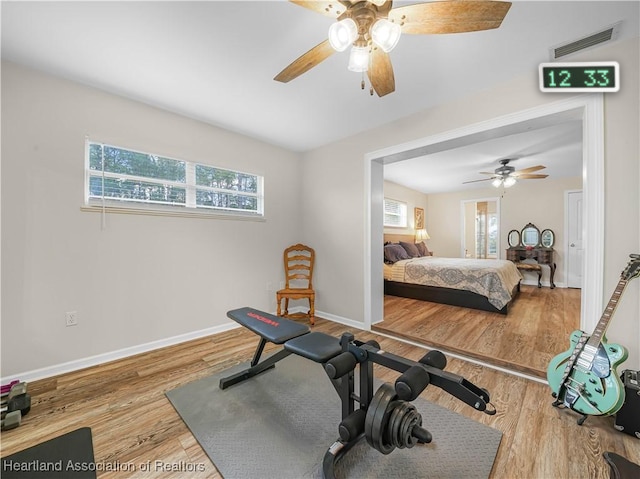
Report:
12,33
